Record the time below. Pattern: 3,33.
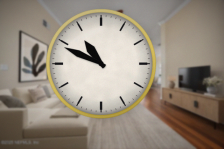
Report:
10,49
